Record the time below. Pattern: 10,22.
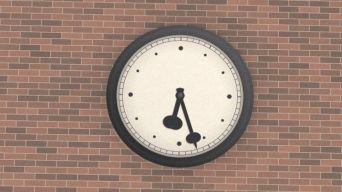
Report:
6,27
